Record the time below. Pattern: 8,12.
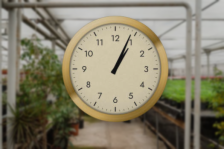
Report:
1,04
